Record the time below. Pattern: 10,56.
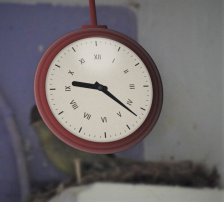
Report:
9,22
